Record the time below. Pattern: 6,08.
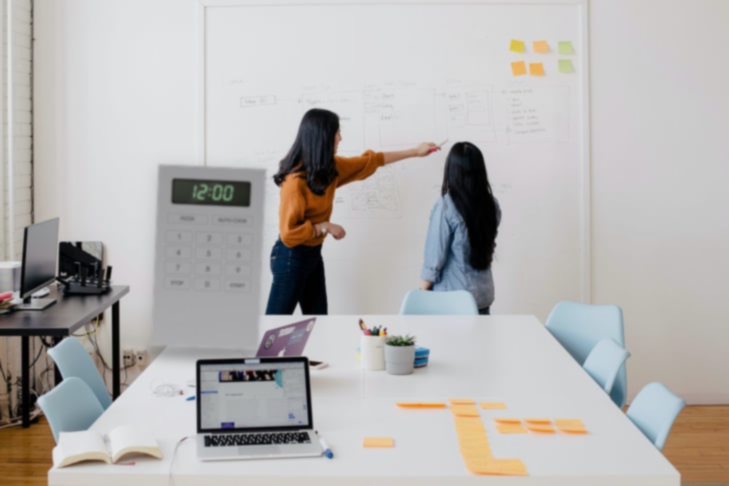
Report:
12,00
